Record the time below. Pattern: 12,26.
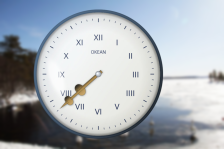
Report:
7,38
